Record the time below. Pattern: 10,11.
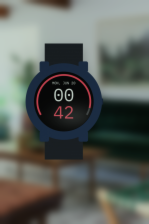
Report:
0,42
